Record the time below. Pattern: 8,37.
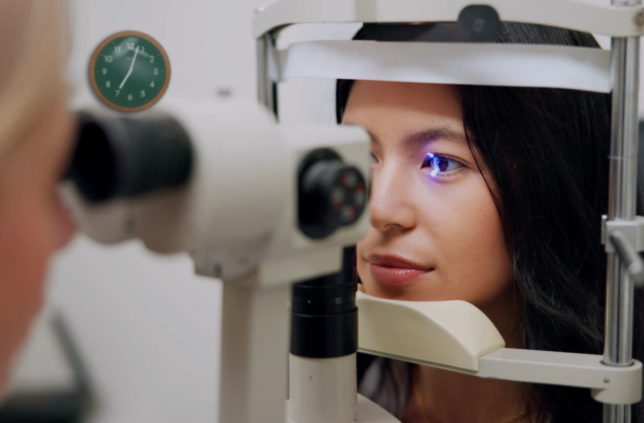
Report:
7,03
